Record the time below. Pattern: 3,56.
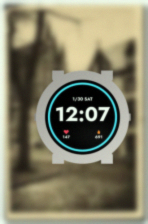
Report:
12,07
